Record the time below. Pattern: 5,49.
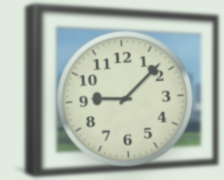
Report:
9,08
